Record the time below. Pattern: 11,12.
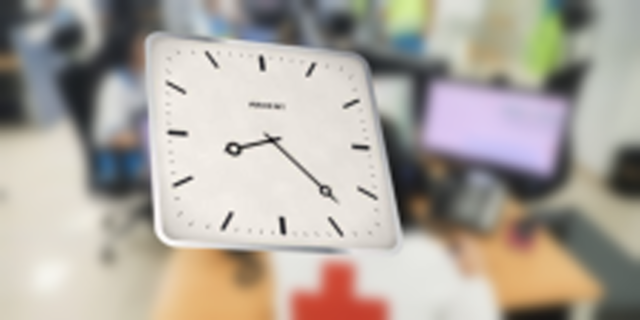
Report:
8,23
